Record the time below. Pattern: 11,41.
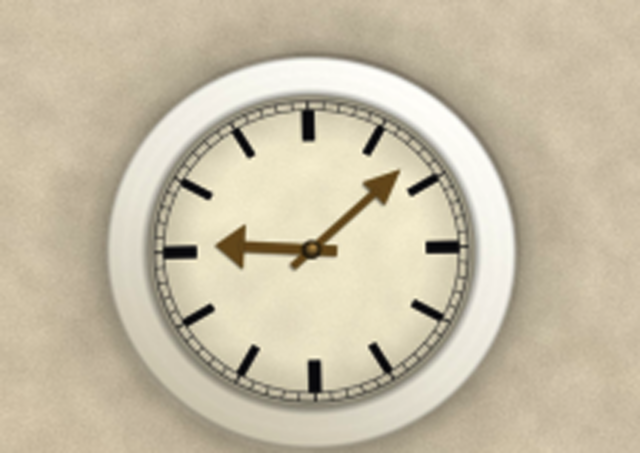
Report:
9,08
